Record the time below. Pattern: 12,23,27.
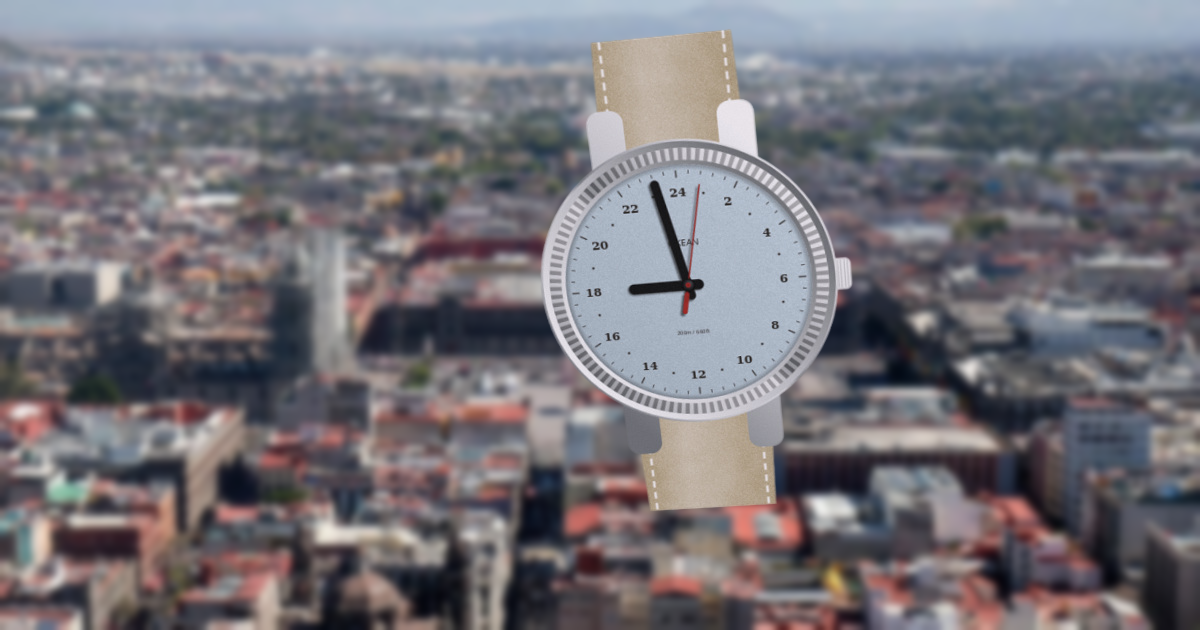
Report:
17,58,02
